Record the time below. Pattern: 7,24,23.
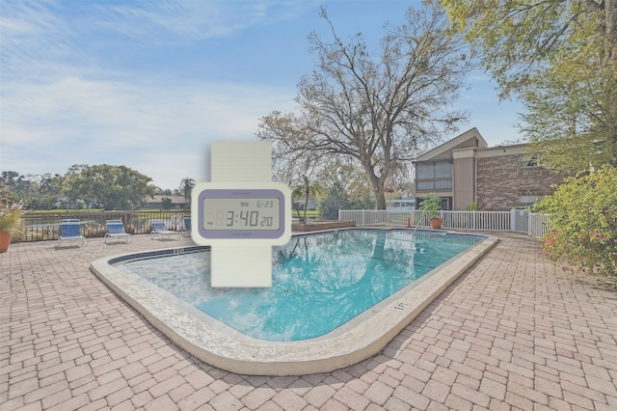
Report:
3,40,20
